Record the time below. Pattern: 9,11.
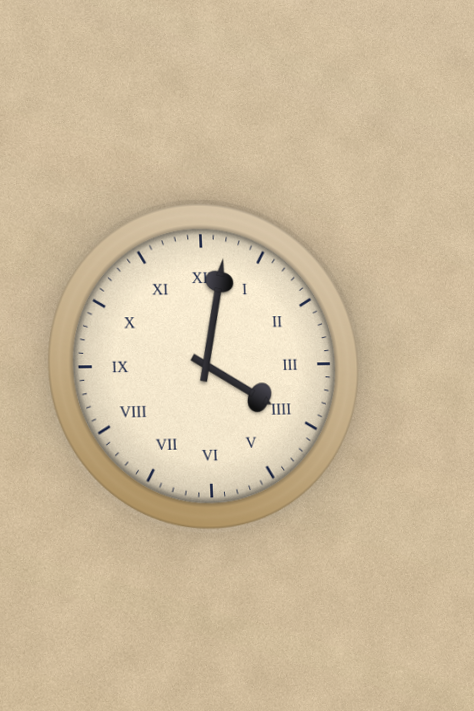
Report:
4,02
